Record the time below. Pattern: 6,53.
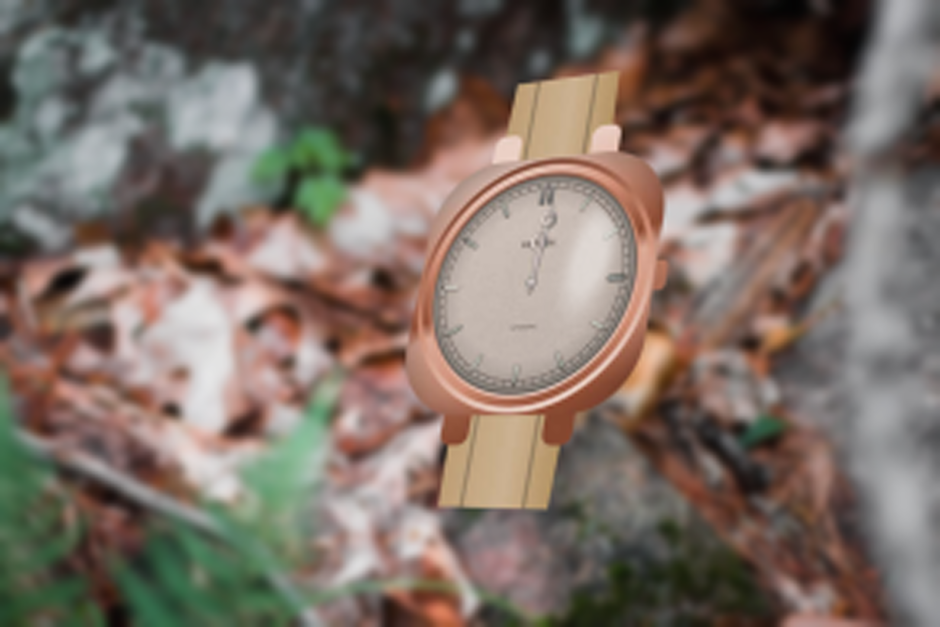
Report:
12,01
